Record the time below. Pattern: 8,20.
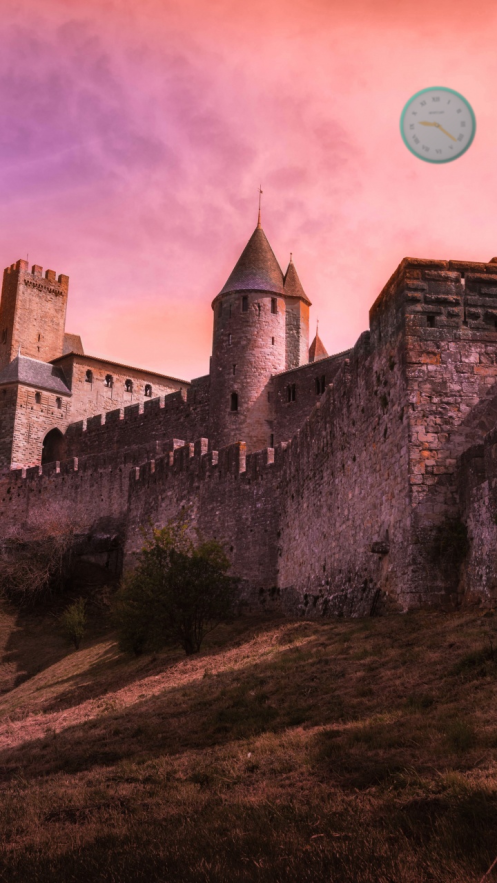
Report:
9,22
